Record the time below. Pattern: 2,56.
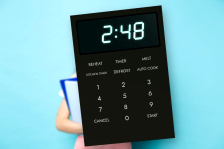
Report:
2,48
